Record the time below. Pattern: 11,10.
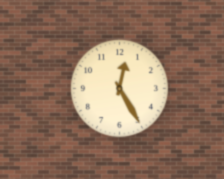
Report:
12,25
